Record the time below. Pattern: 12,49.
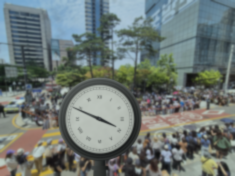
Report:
3,49
